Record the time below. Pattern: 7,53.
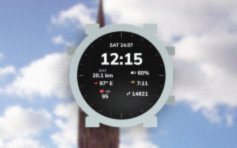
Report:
12,15
